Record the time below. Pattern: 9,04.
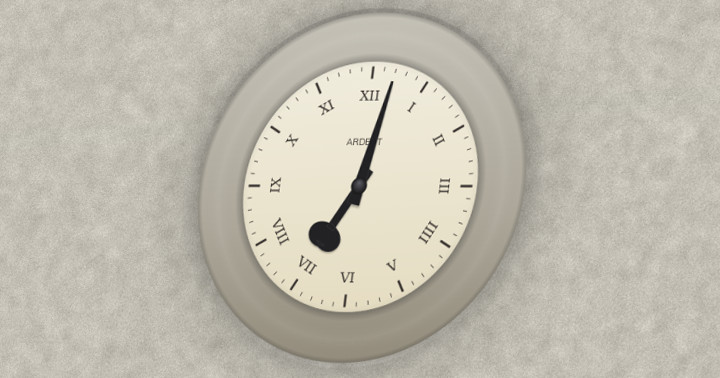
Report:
7,02
